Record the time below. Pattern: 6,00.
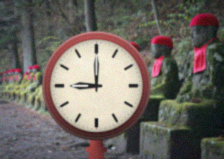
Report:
9,00
